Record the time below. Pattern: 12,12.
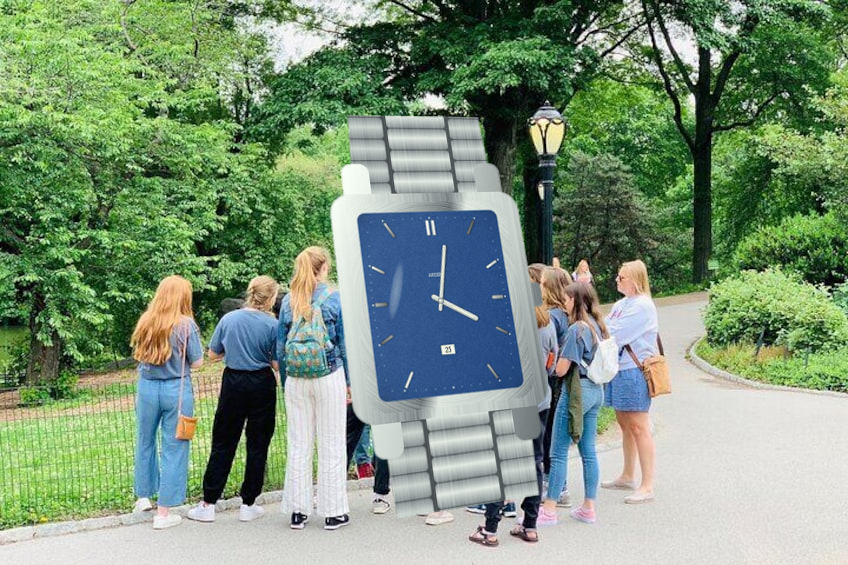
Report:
4,02
